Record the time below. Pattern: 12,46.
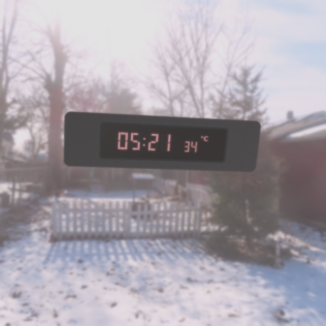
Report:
5,21
